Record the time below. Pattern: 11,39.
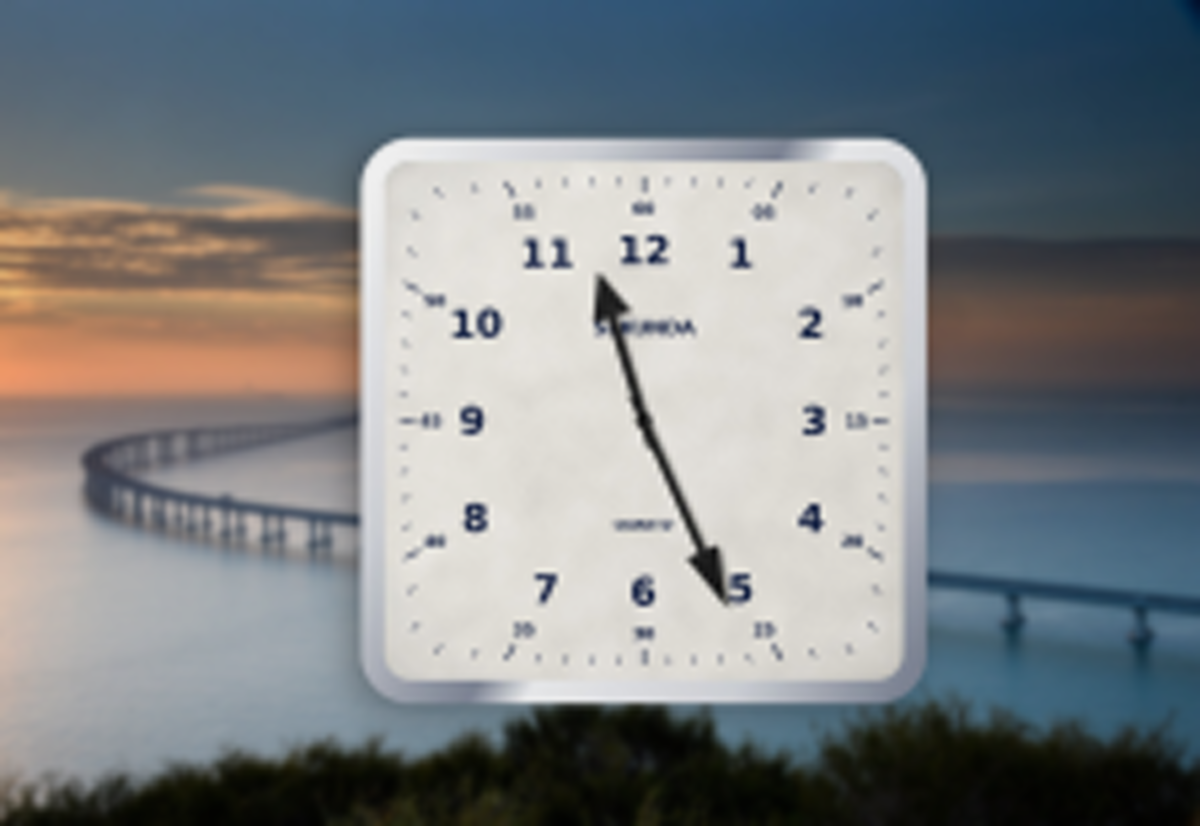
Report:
11,26
